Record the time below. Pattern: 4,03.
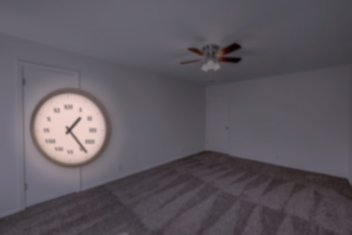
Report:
1,24
